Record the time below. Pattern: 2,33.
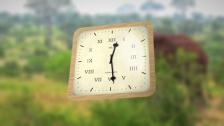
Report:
12,29
